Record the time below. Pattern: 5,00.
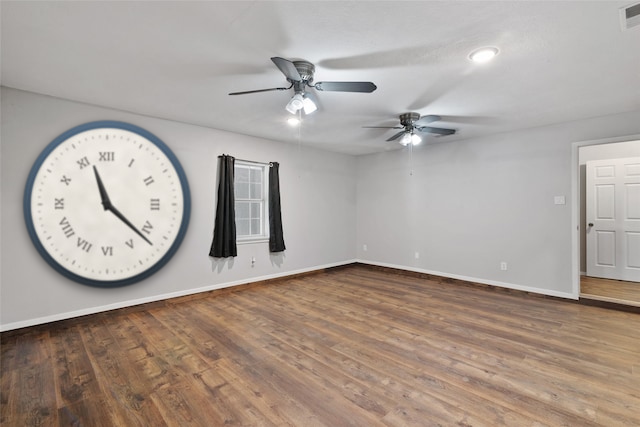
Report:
11,22
